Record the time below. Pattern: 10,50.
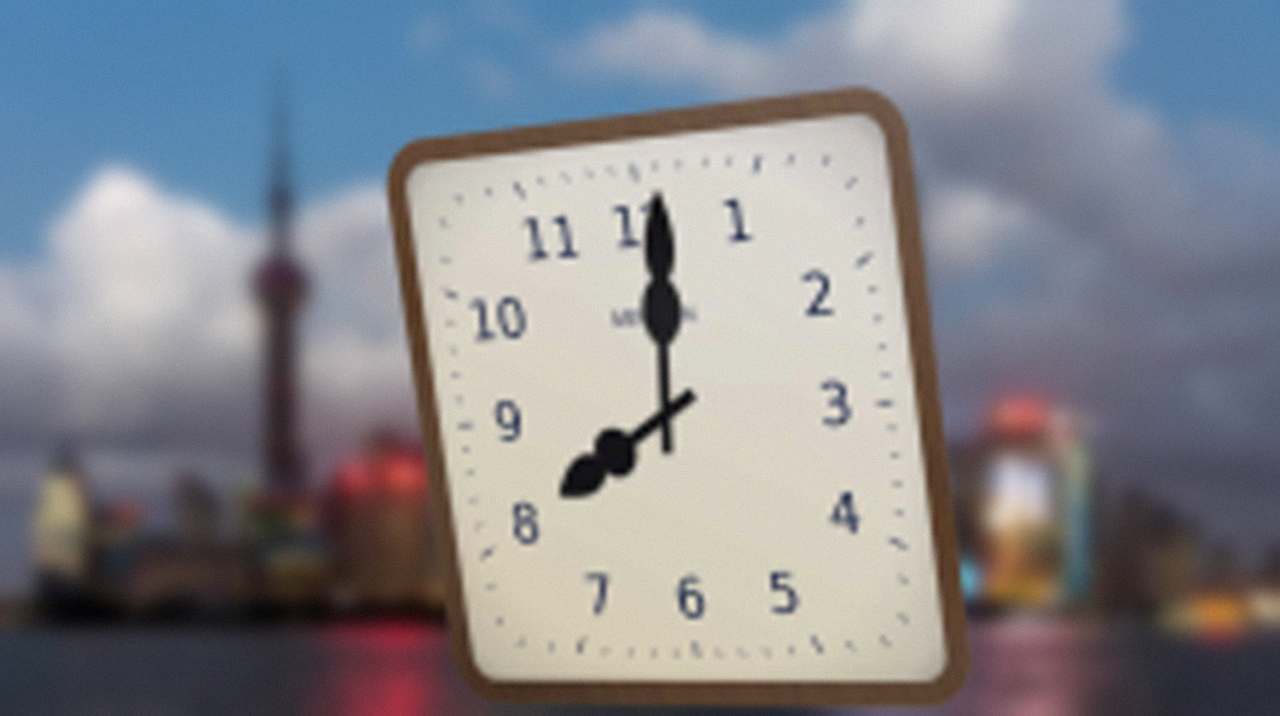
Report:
8,01
